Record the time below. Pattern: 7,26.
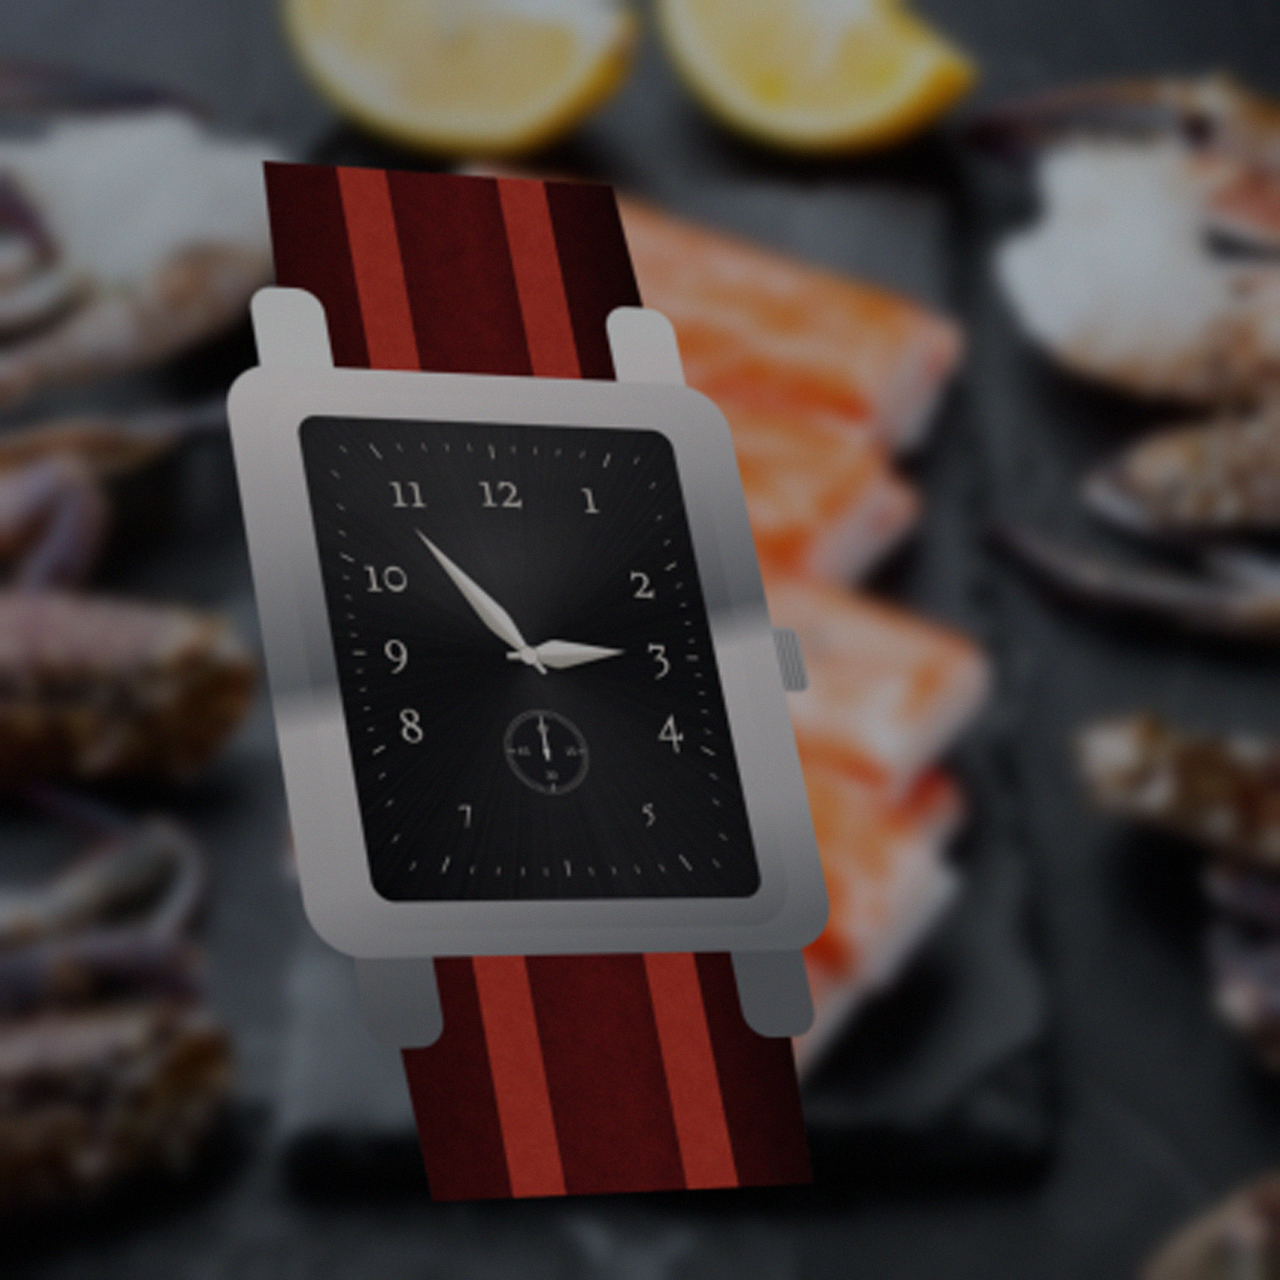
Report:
2,54
